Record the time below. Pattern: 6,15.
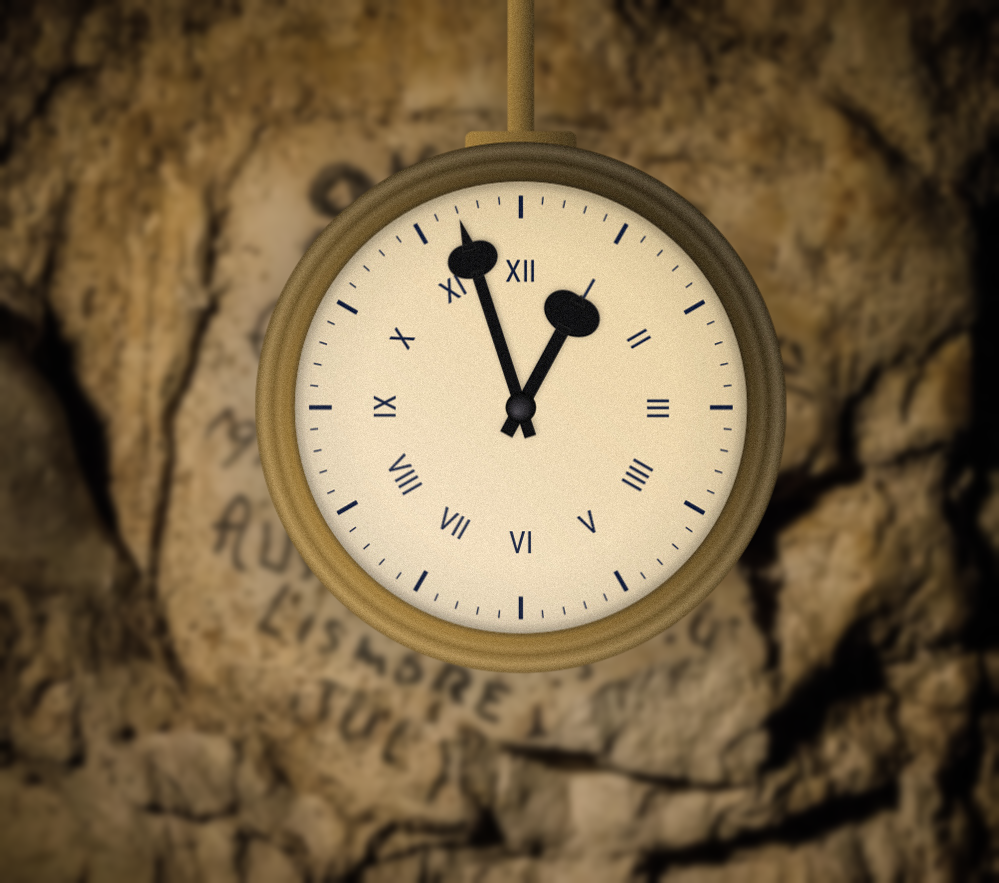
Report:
12,57
